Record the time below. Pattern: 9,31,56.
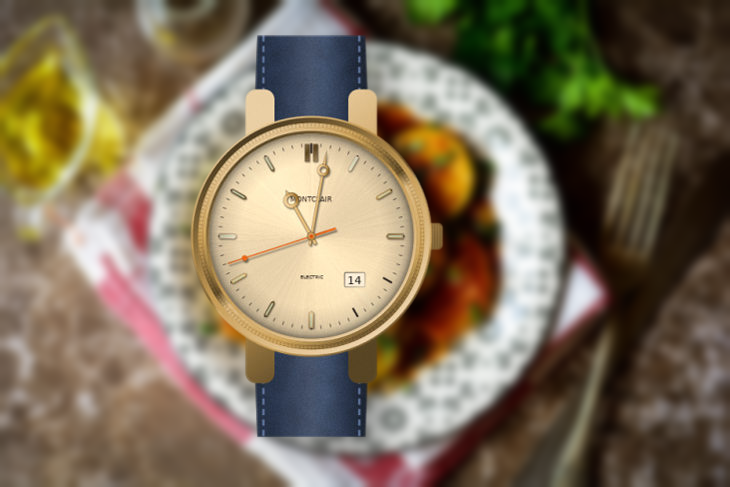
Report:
11,01,42
